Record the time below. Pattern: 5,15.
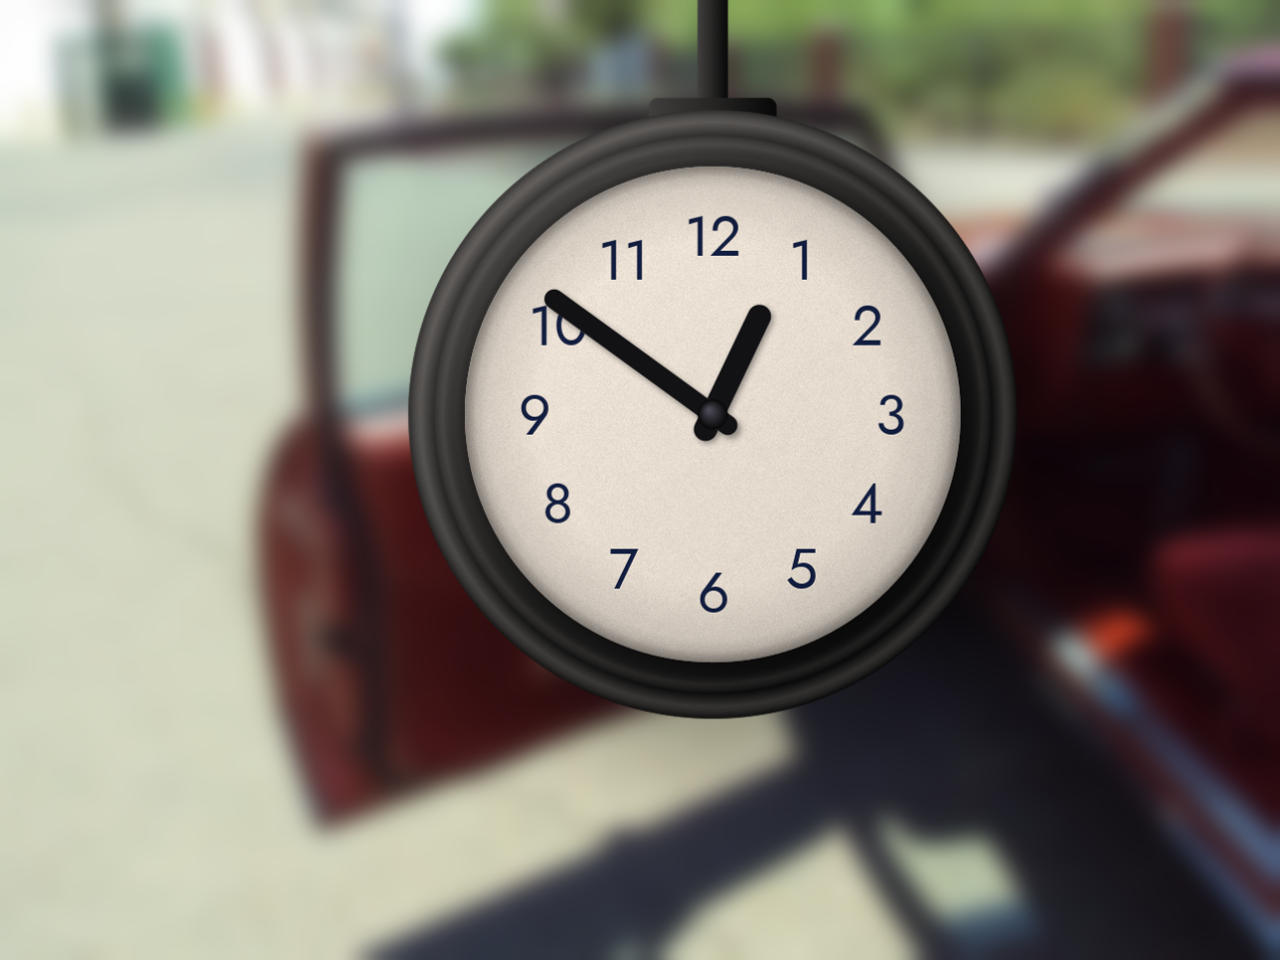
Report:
12,51
